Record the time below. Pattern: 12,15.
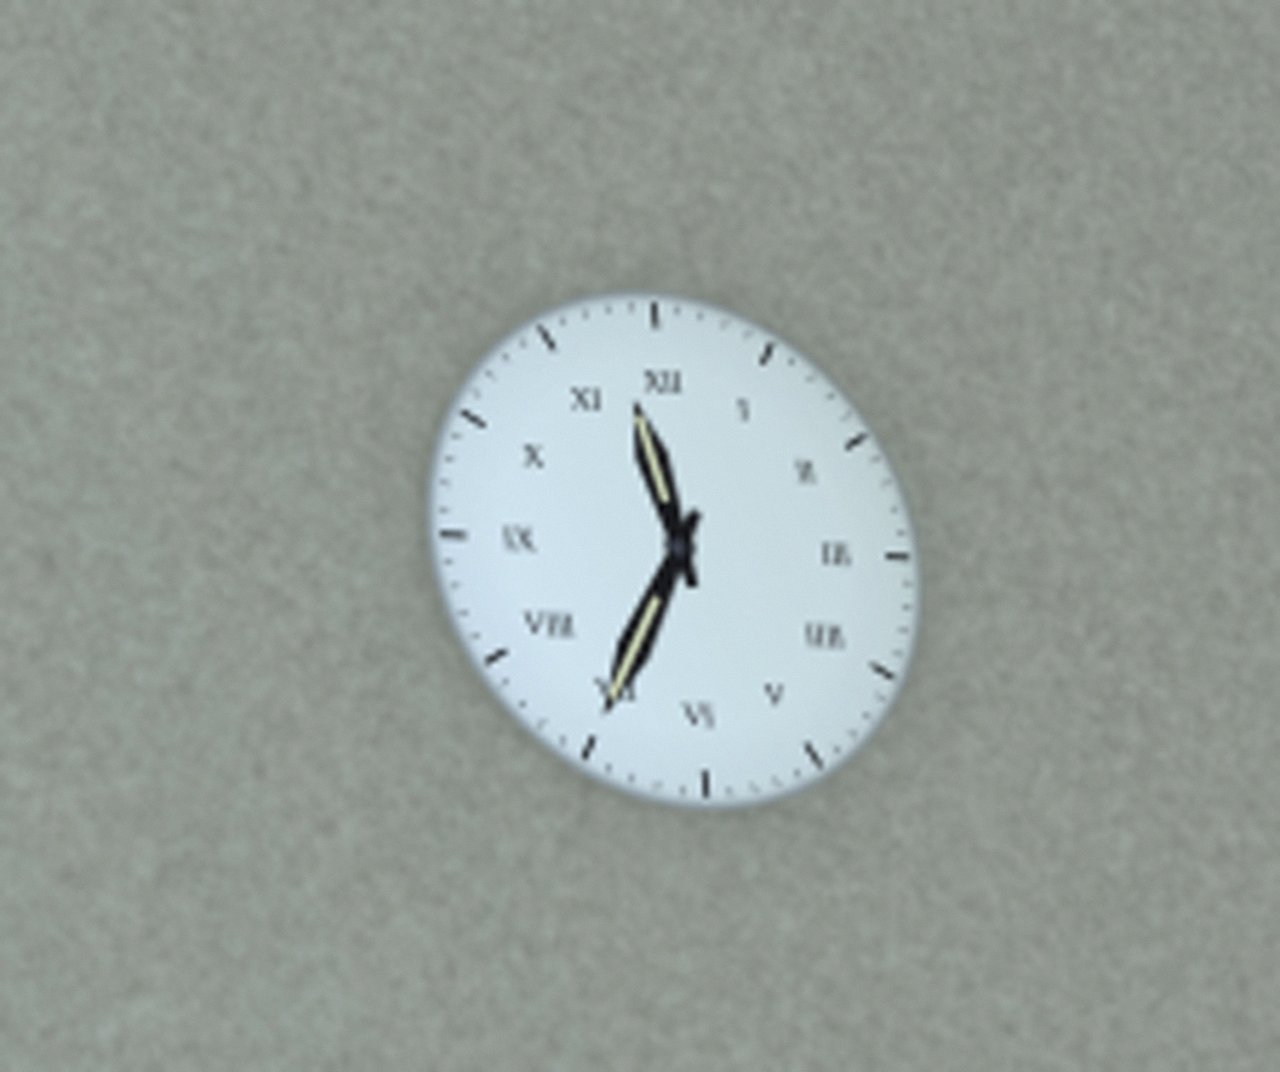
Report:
11,35
